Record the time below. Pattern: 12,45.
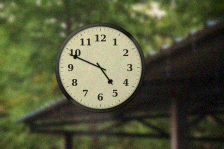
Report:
4,49
